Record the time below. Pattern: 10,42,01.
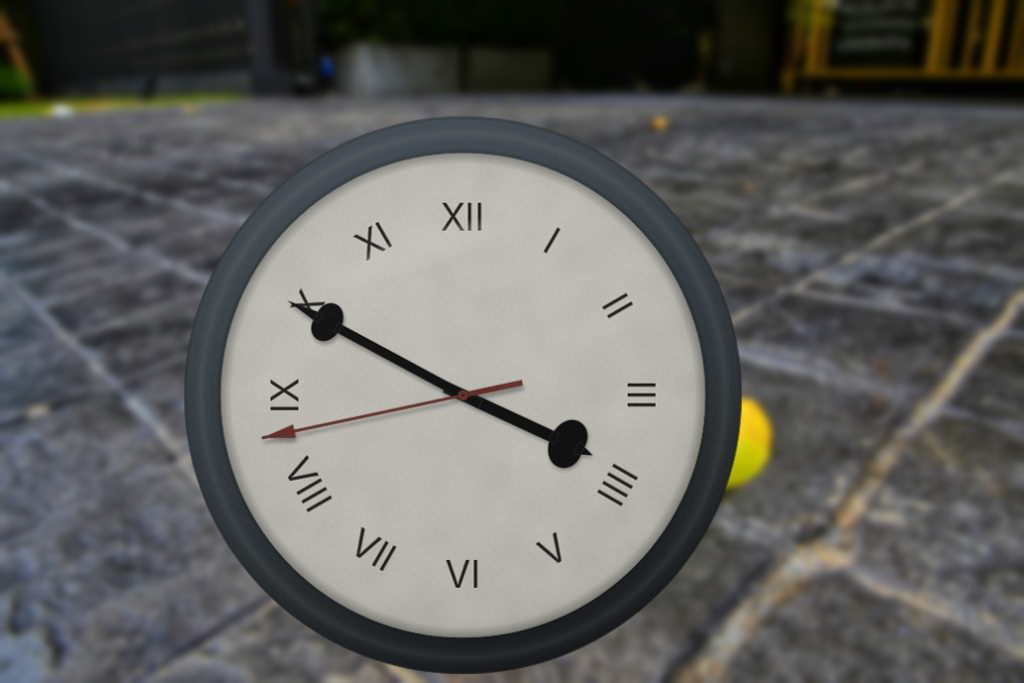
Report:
3,49,43
